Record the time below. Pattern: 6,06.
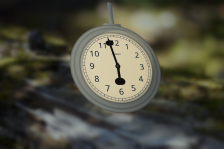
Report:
5,58
